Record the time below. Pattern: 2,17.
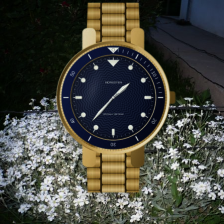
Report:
1,37
